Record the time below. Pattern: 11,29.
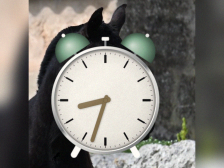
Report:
8,33
